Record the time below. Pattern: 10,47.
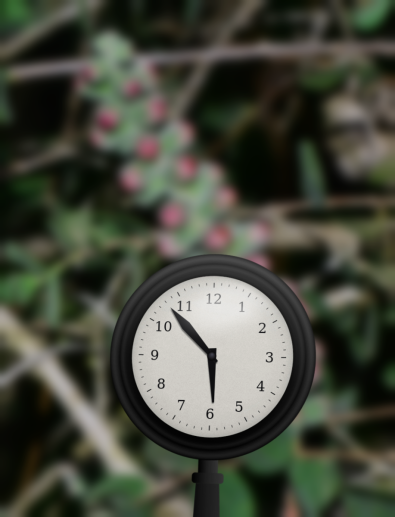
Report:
5,53
